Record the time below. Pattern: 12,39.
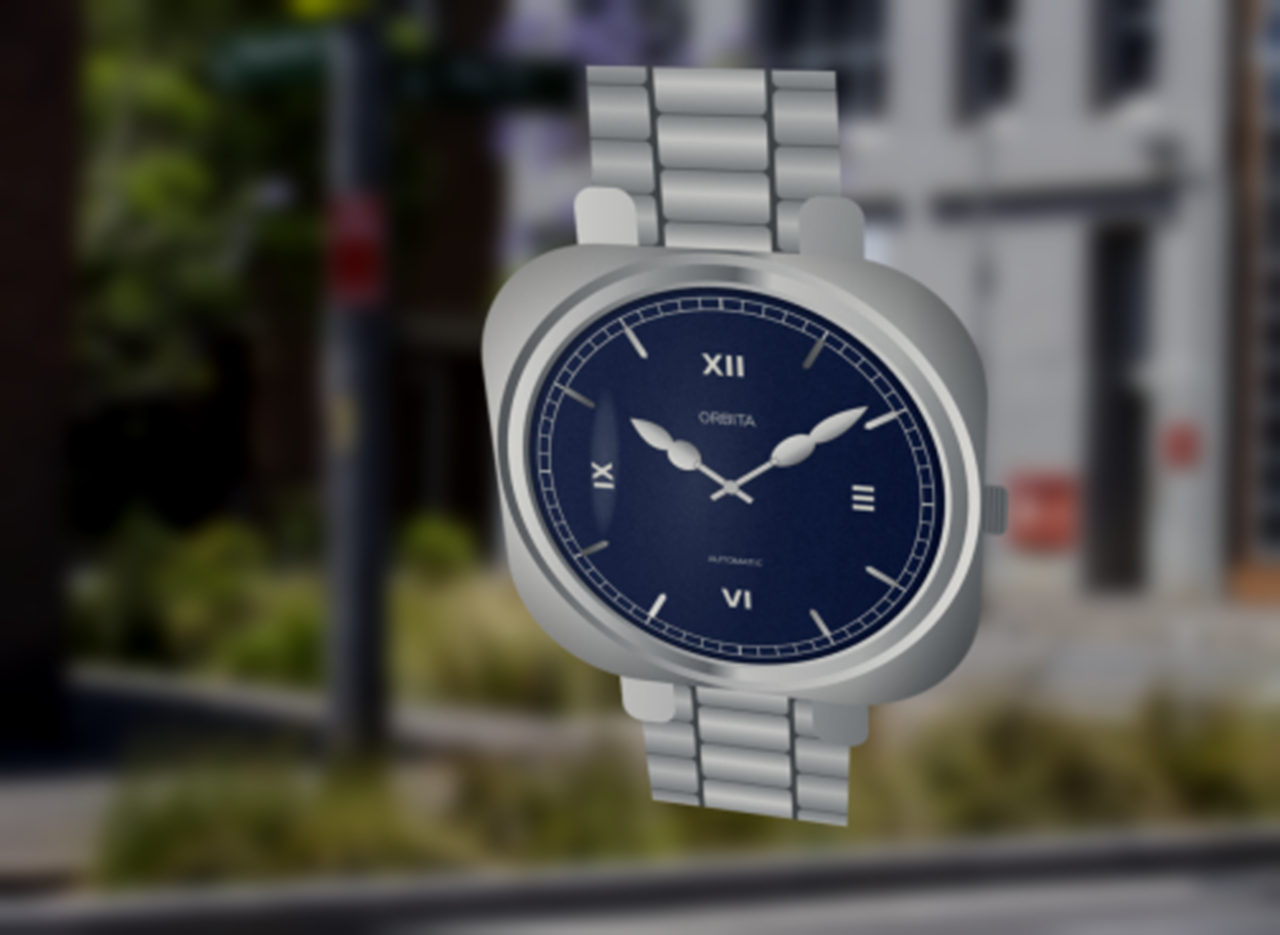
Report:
10,09
